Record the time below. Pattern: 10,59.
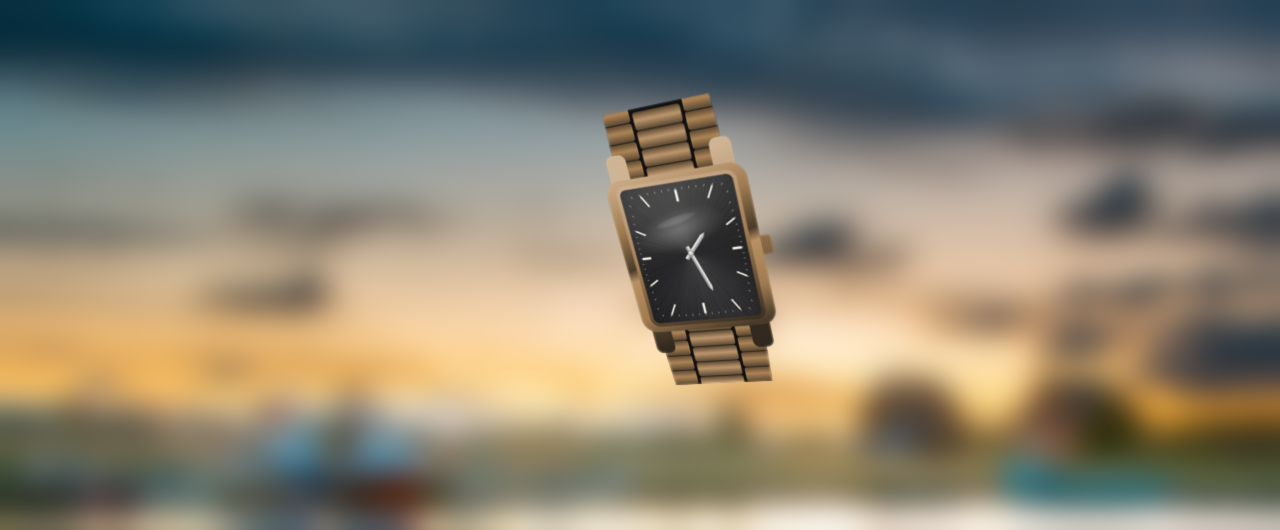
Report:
1,27
